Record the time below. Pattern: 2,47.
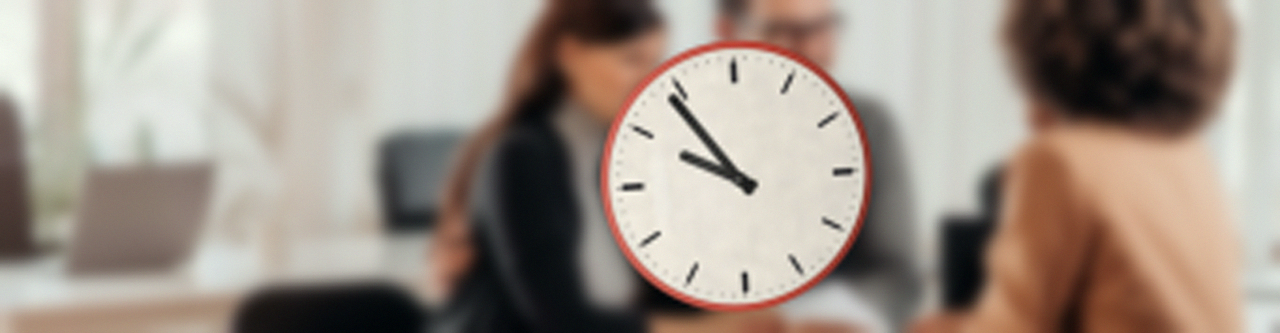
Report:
9,54
